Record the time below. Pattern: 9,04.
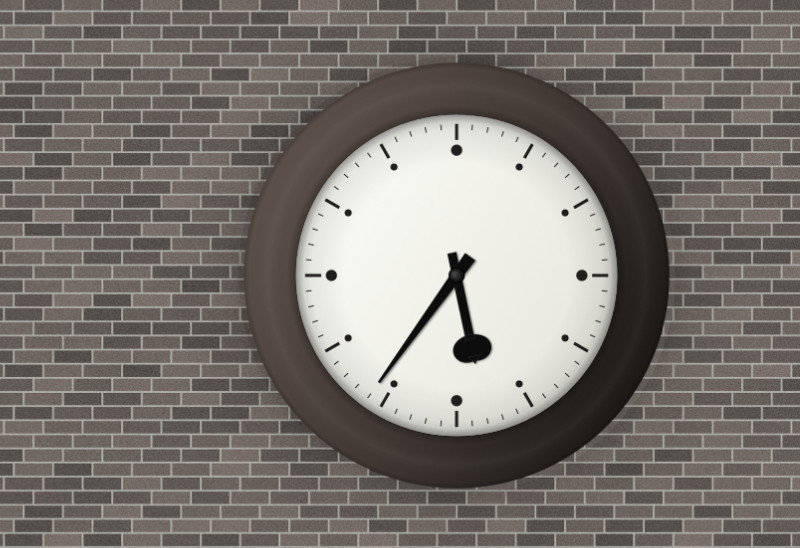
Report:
5,36
